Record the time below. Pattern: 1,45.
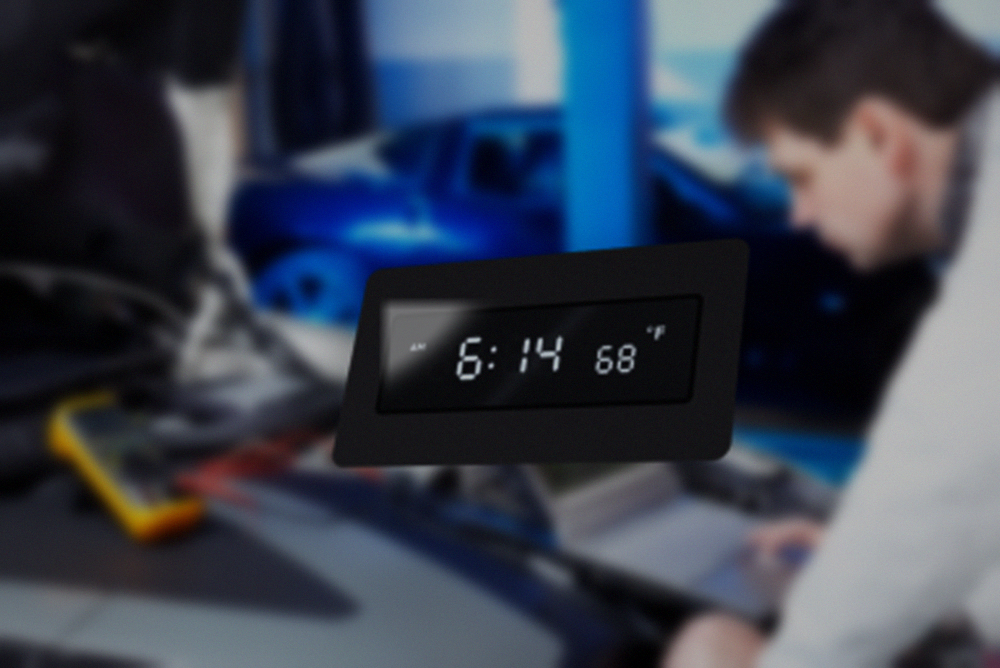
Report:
6,14
